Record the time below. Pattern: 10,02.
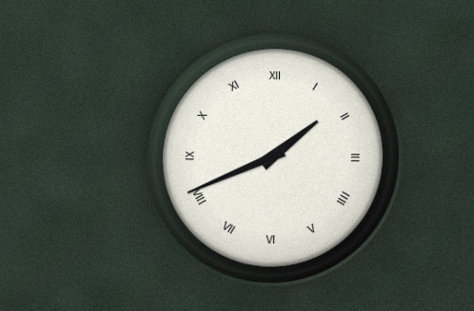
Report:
1,41
